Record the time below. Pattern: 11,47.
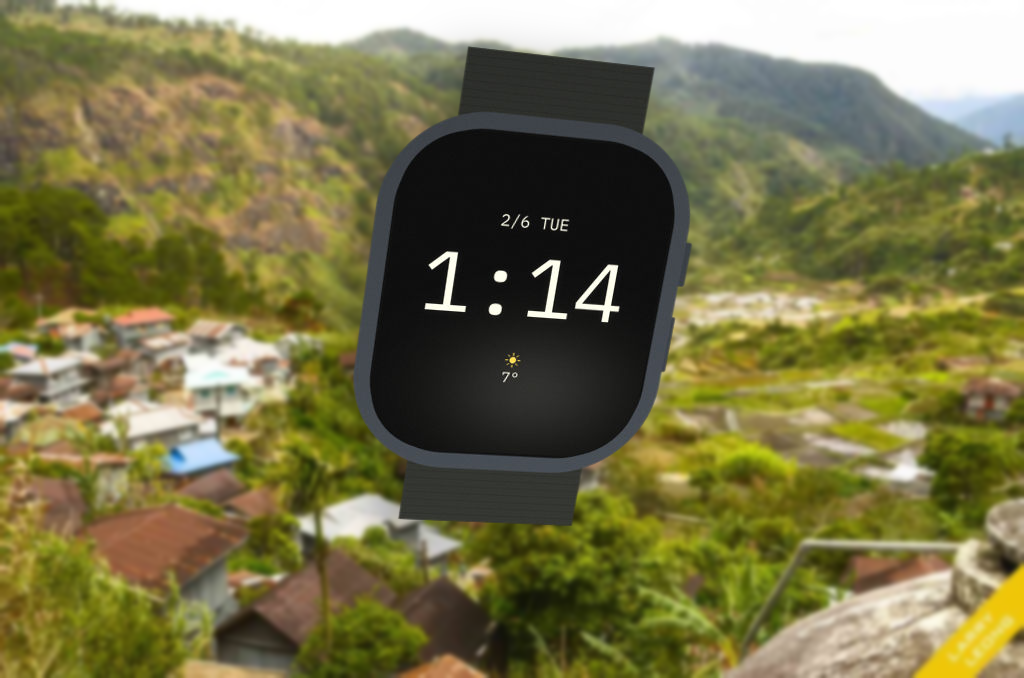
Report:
1,14
